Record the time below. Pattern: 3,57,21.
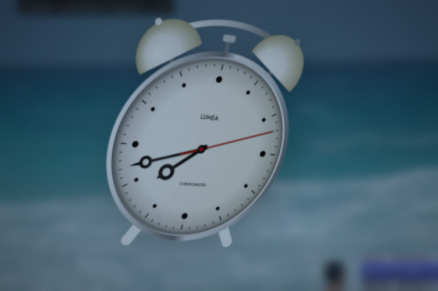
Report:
7,42,12
